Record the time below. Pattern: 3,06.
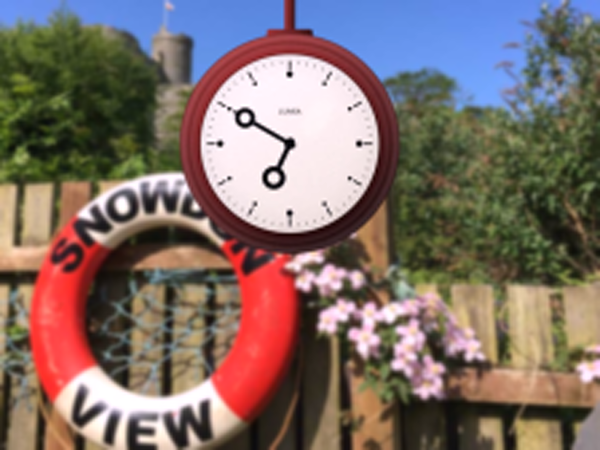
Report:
6,50
